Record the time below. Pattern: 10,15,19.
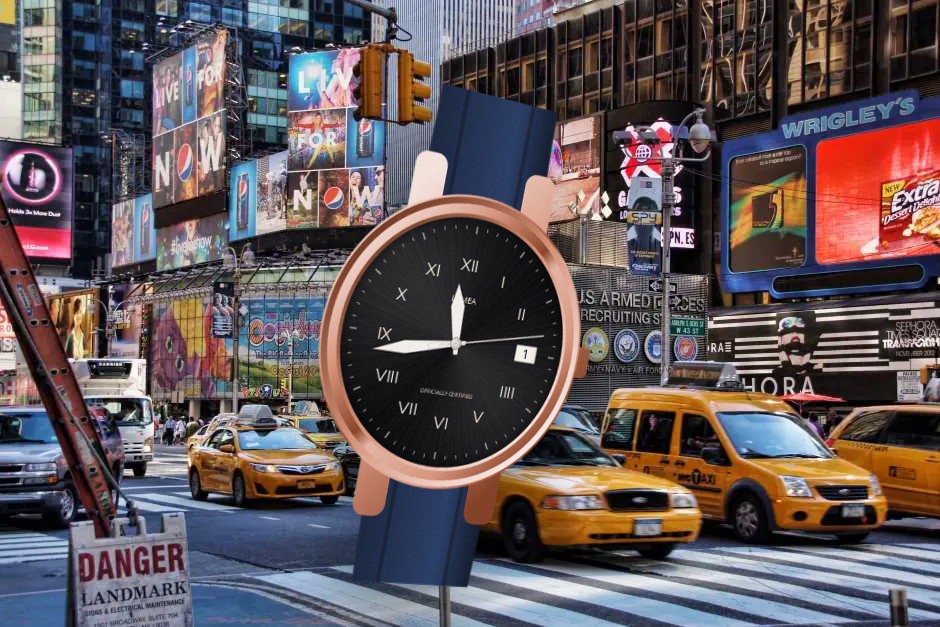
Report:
11,43,13
